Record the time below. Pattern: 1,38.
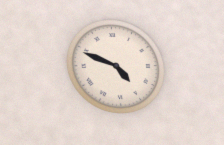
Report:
4,49
